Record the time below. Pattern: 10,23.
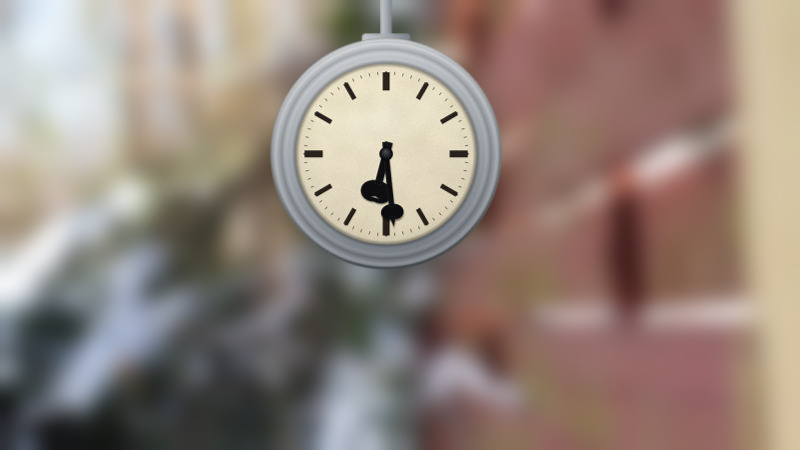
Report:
6,29
